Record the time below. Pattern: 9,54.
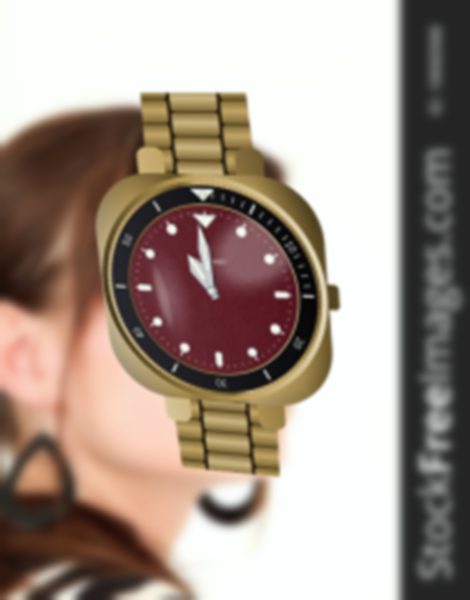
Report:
10,59
